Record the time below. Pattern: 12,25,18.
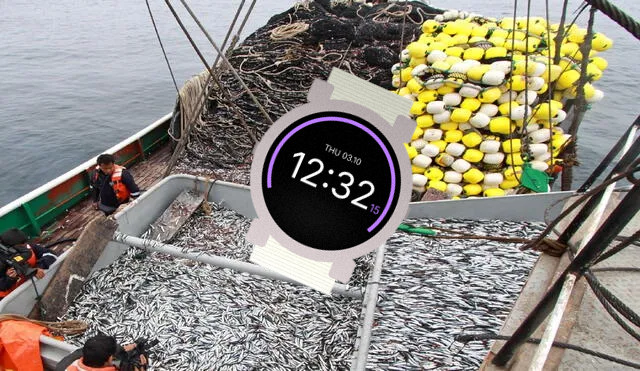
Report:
12,32,15
